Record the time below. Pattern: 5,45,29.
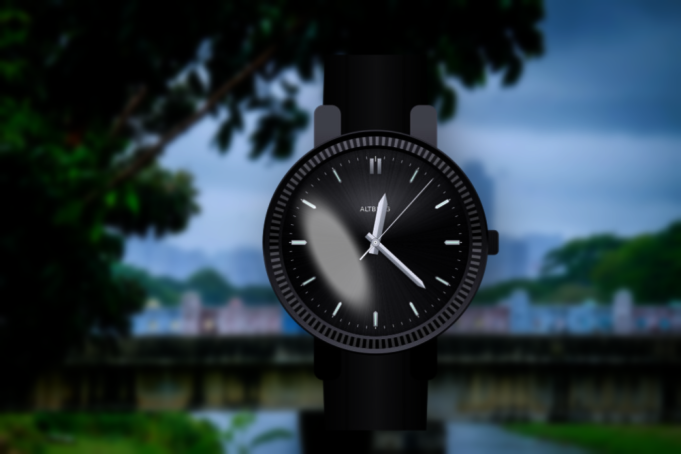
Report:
12,22,07
